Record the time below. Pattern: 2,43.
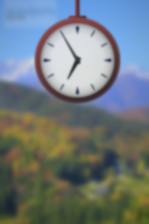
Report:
6,55
